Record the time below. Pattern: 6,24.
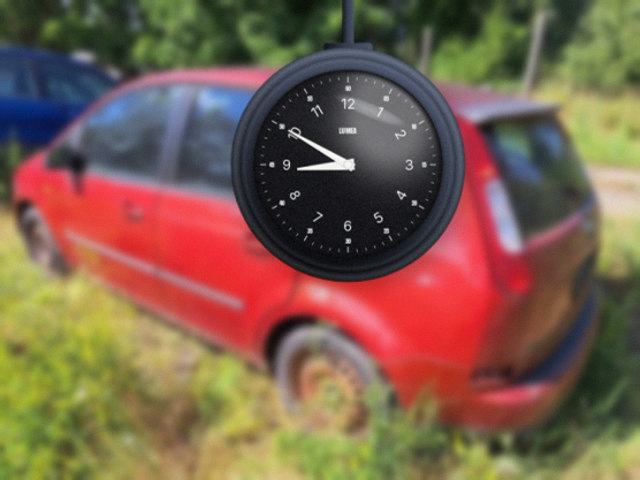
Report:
8,50
